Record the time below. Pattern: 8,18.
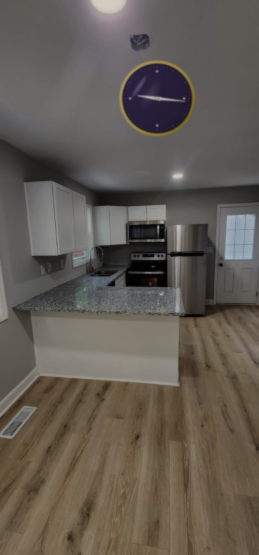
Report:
9,16
